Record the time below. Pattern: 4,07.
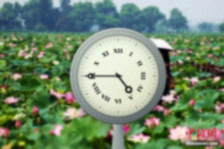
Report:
4,45
